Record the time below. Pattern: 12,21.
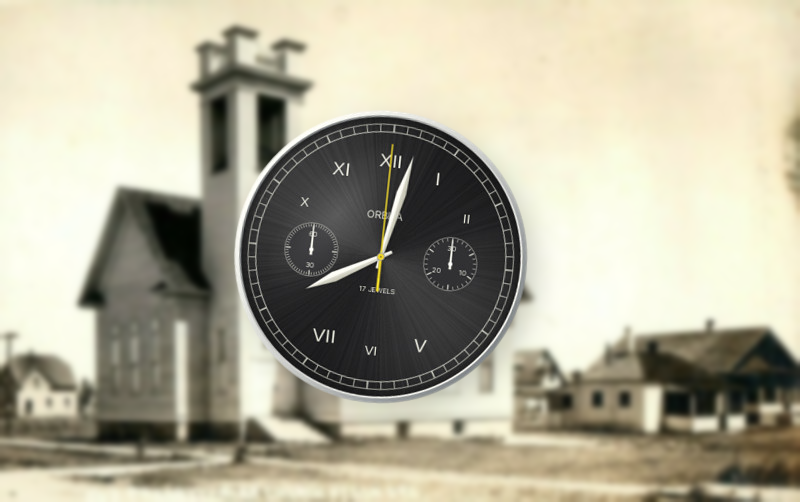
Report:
8,02
